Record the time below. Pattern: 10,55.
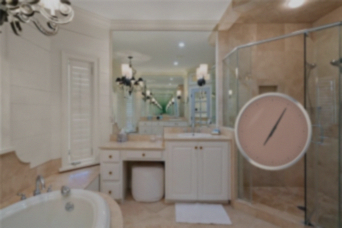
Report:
7,05
